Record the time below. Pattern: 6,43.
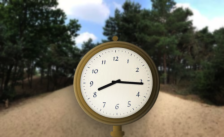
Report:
8,16
